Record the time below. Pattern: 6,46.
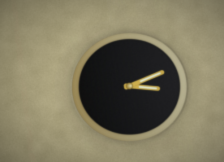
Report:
3,11
